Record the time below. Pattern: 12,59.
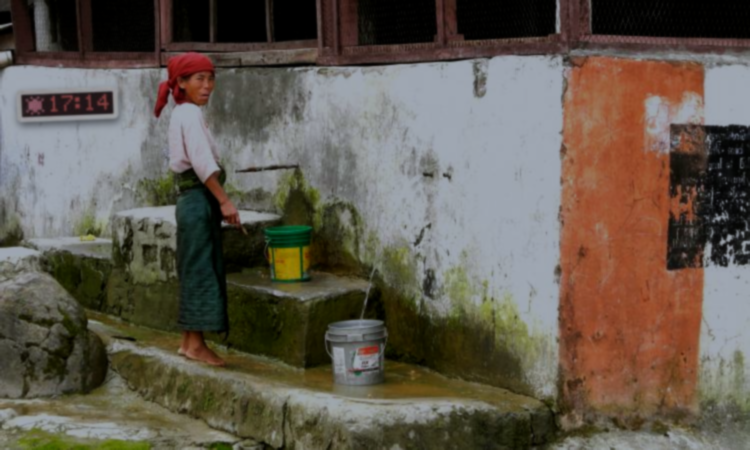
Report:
17,14
